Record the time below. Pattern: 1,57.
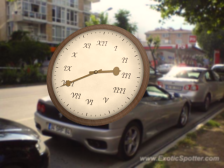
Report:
2,40
